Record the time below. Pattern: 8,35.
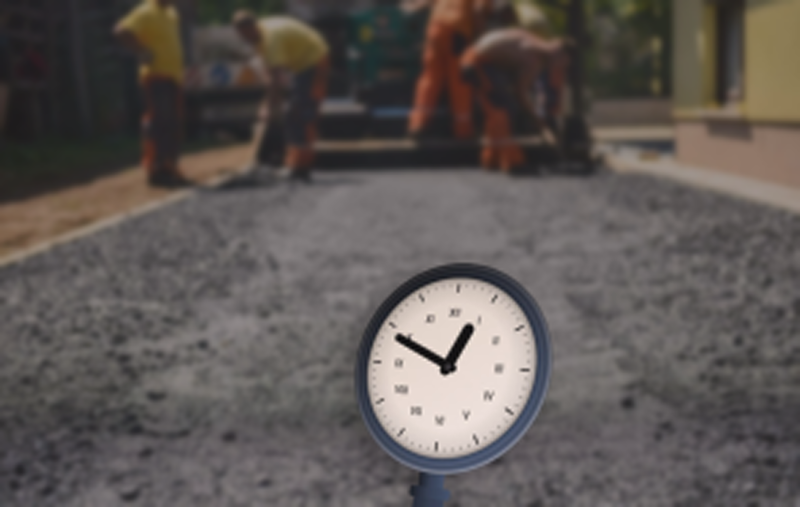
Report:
12,49
